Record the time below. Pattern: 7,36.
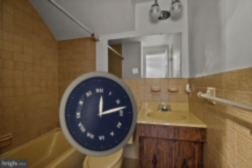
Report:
12,13
